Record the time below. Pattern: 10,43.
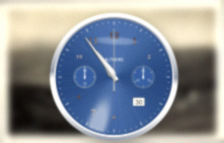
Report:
10,54
